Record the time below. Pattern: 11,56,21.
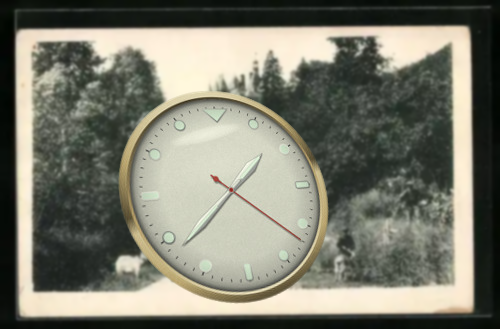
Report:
1,38,22
